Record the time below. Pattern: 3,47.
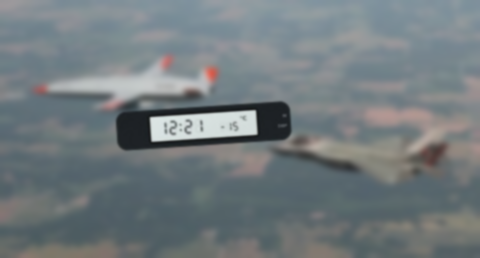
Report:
12,21
